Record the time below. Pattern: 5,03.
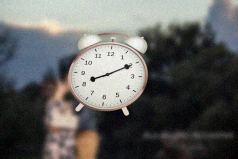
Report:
8,10
